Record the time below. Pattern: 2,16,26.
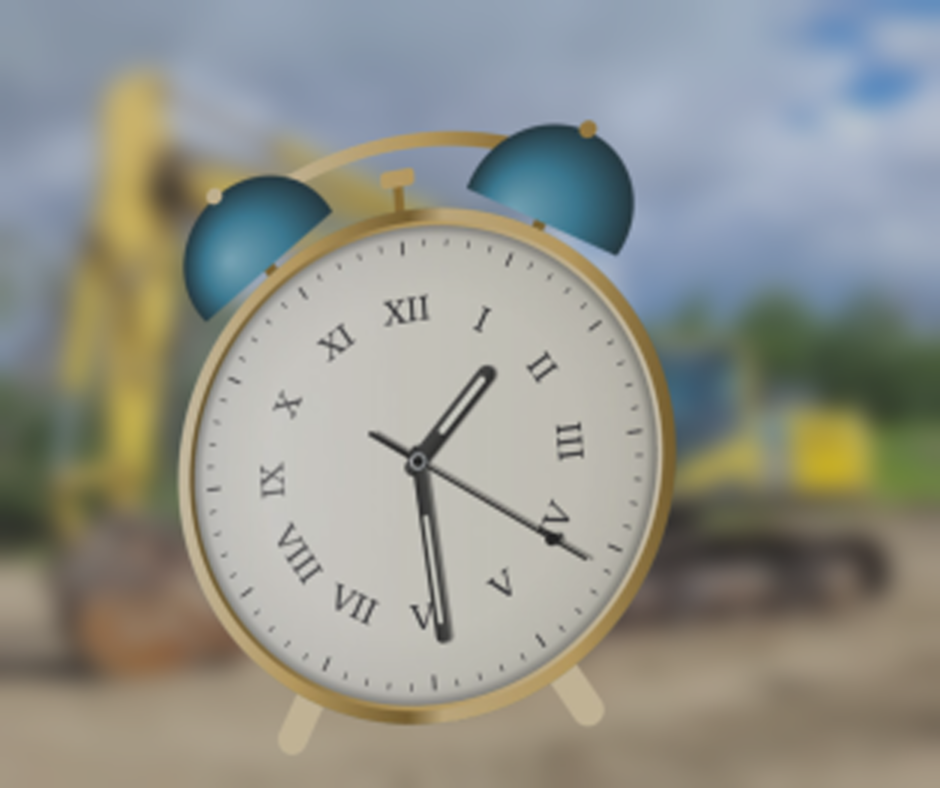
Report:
1,29,21
